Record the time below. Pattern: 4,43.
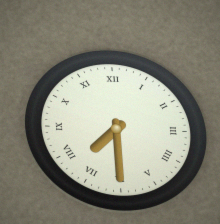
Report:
7,30
